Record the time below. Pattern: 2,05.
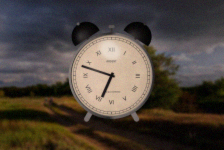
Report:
6,48
